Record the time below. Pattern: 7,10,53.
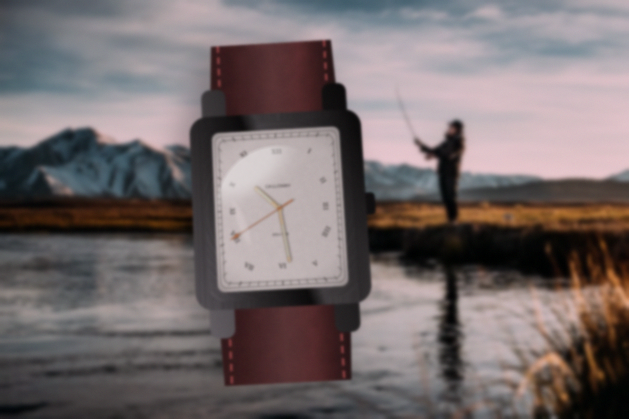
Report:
10,28,40
